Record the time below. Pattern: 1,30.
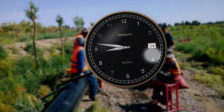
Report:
8,47
